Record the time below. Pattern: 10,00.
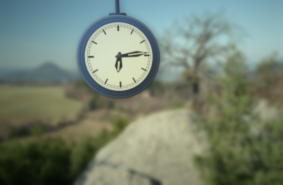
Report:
6,14
